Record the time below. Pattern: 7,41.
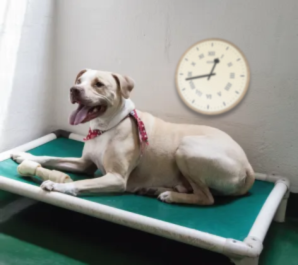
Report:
12,43
